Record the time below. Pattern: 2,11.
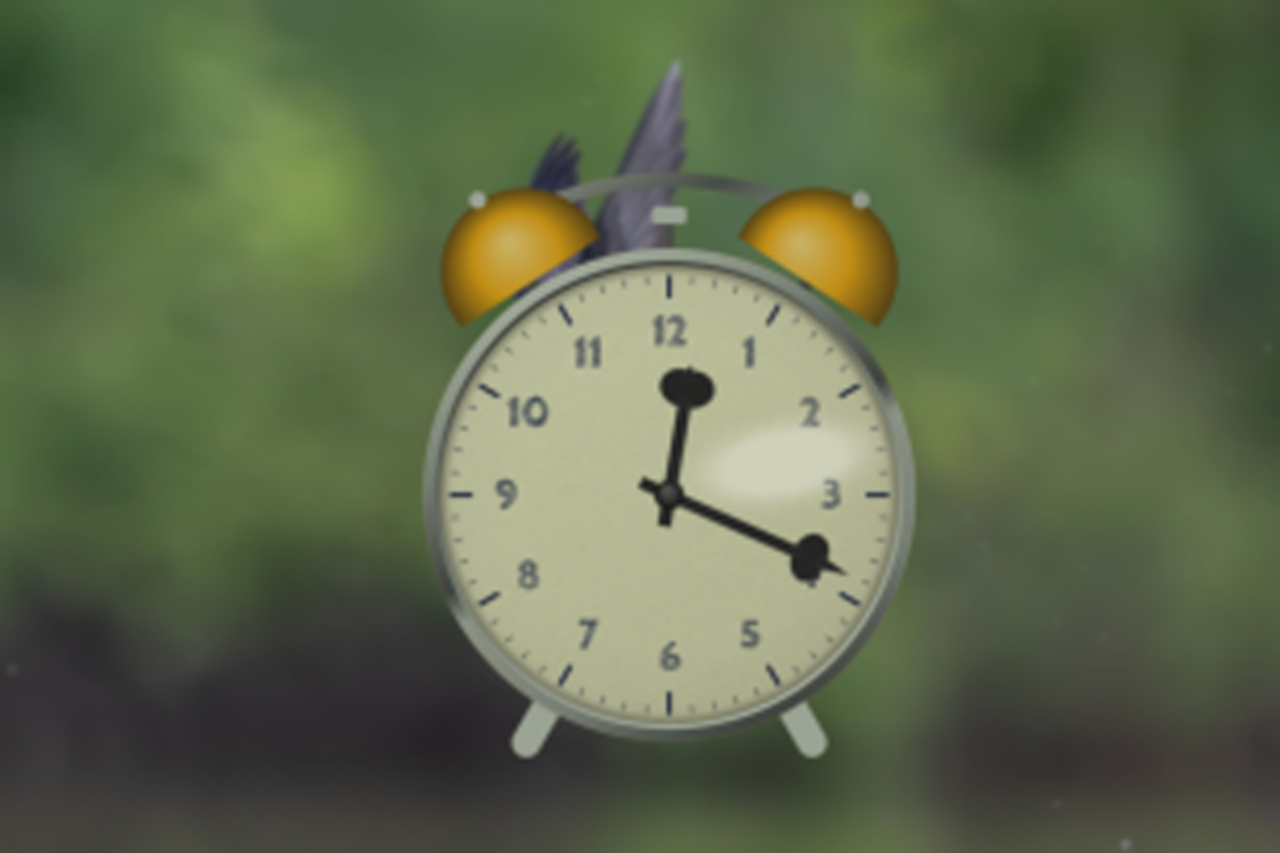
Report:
12,19
